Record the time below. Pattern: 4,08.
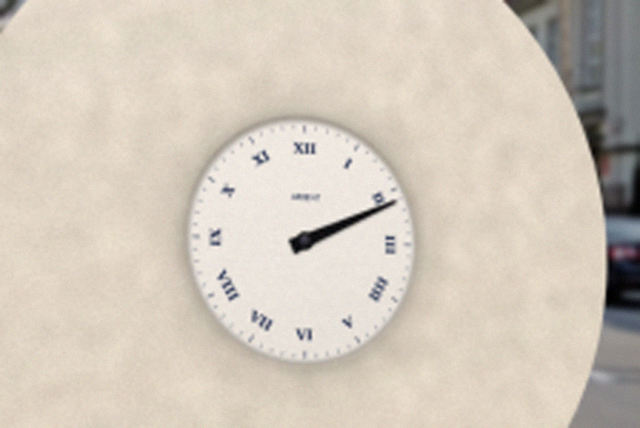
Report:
2,11
